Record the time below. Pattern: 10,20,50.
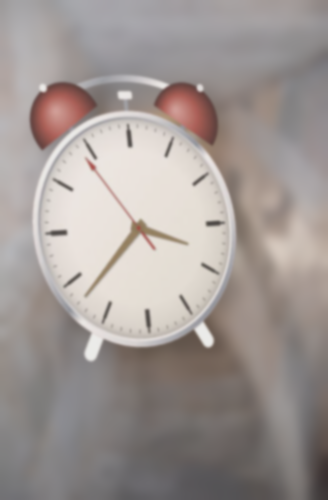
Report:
3,37,54
